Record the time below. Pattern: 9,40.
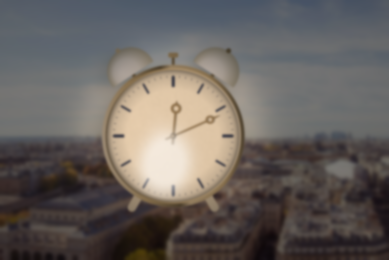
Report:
12,11
